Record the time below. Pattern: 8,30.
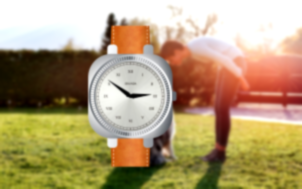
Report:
2,51
